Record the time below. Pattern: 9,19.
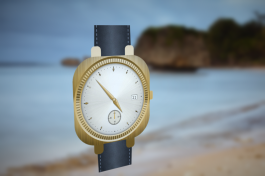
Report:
4,53
